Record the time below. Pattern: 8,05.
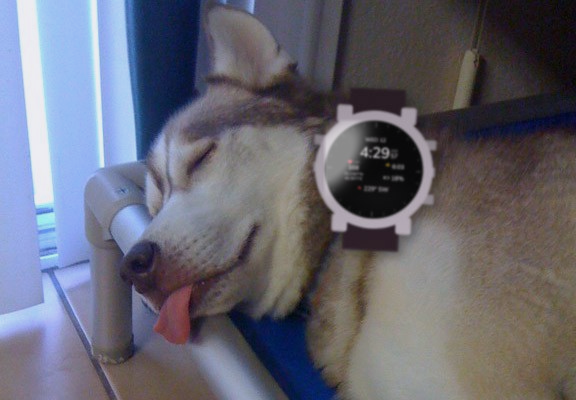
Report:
4,29
